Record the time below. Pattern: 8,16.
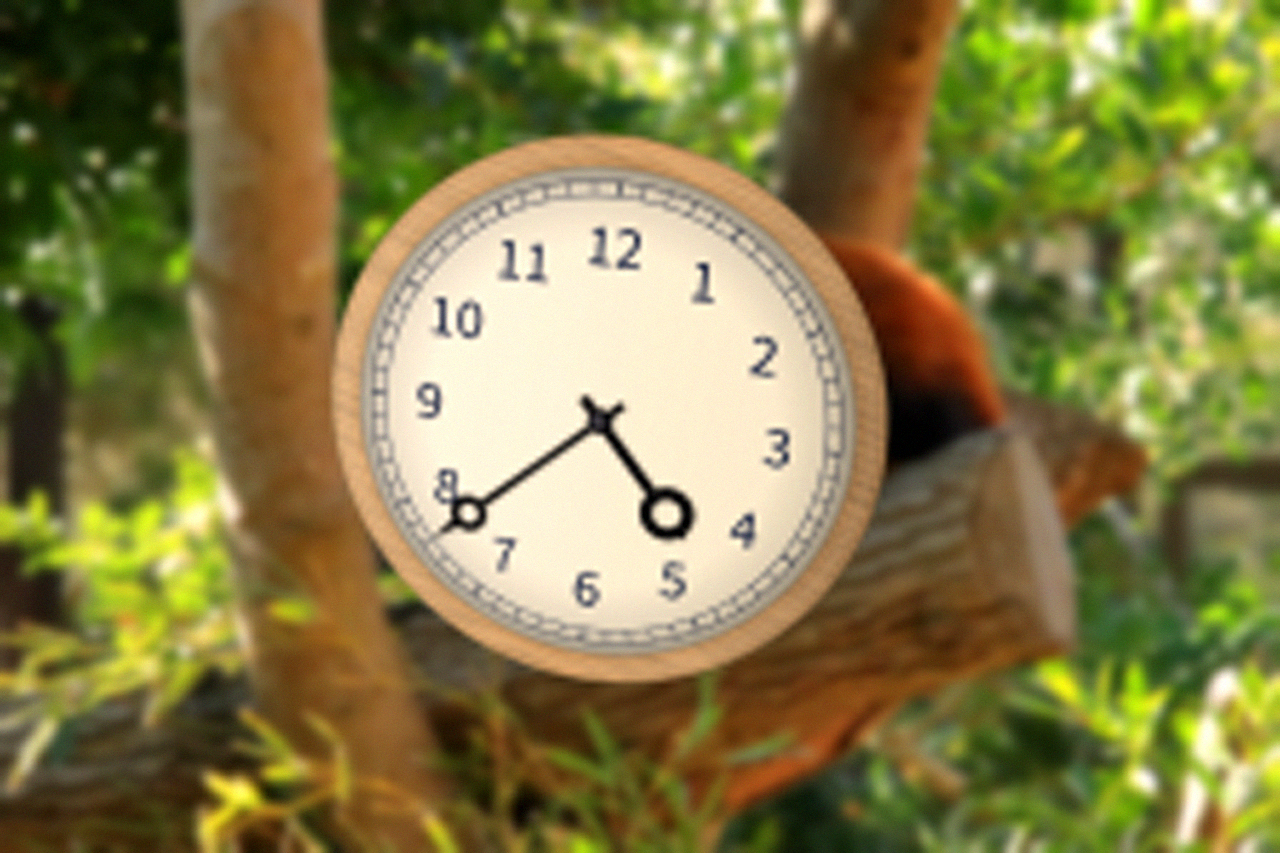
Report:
4,38
